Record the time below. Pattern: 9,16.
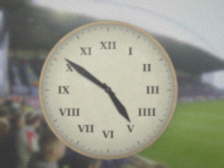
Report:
4,51
